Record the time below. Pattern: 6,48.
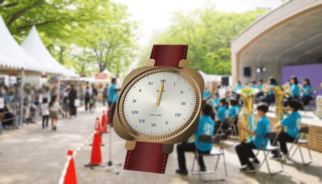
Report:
12,00
